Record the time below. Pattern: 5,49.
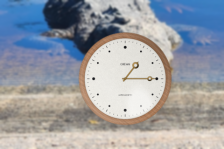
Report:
1,15
